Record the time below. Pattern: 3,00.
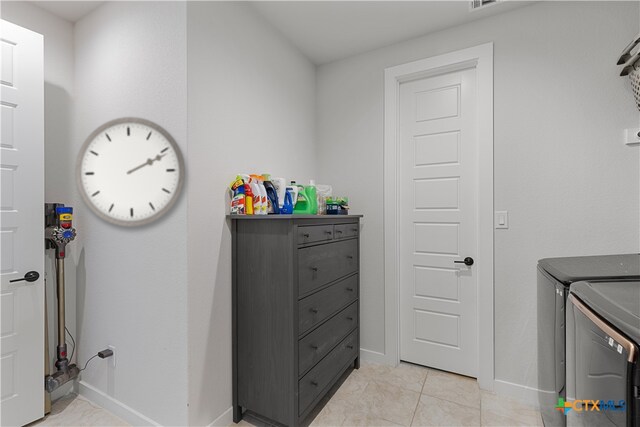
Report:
2,11
